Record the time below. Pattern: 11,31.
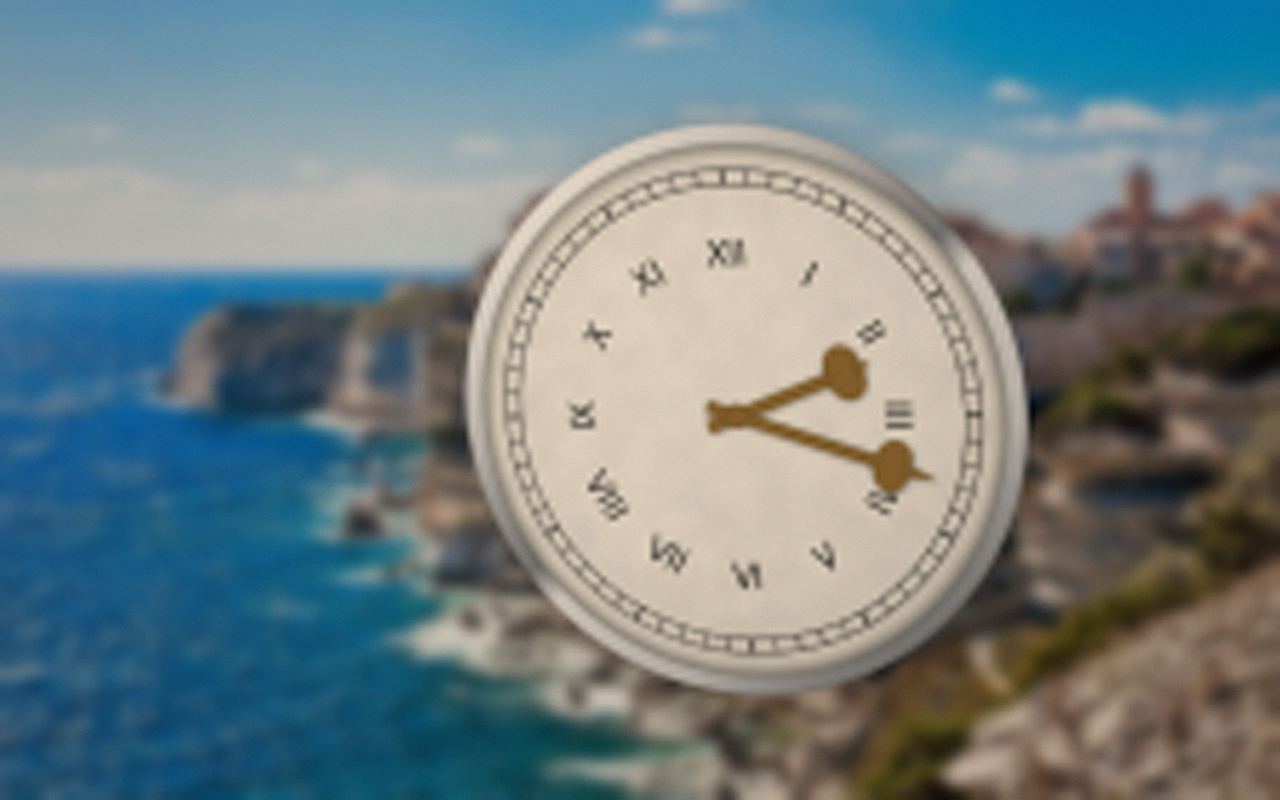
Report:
2,18
